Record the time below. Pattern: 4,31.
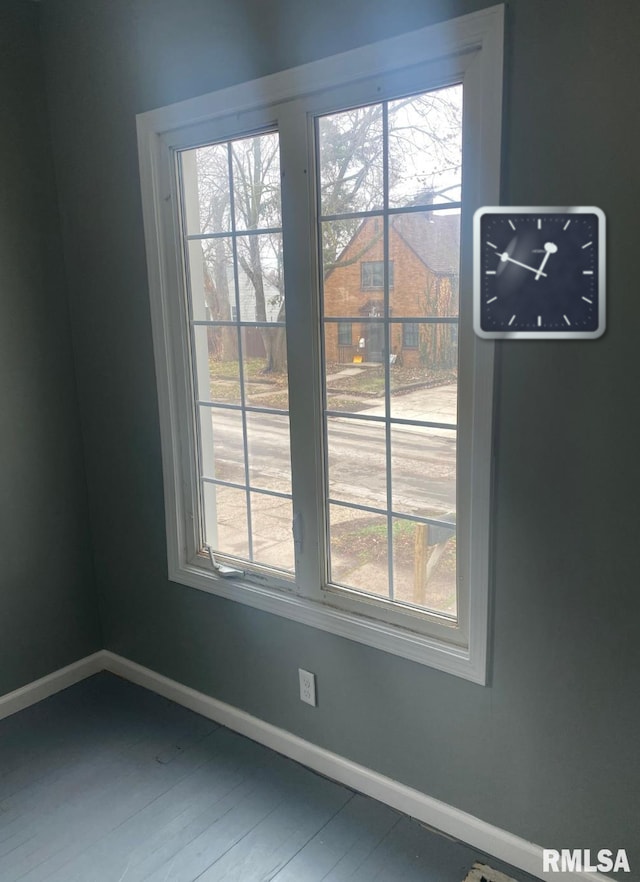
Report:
12,49
